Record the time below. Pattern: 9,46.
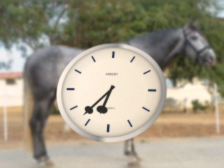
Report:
6,37
